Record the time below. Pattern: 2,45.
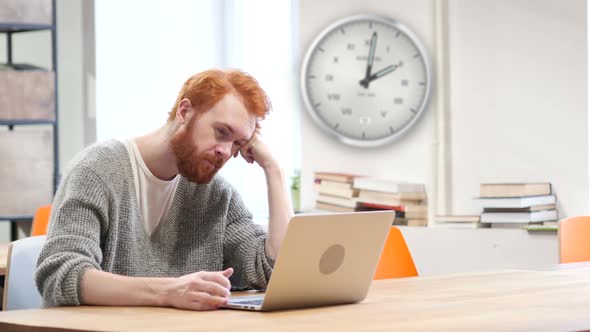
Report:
2,01
